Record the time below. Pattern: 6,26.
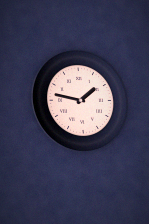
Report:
1,47
